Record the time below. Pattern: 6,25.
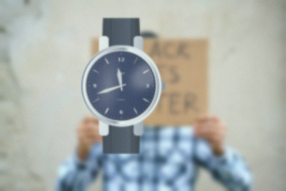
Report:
11,42
